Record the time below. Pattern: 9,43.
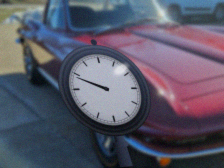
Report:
9,49
